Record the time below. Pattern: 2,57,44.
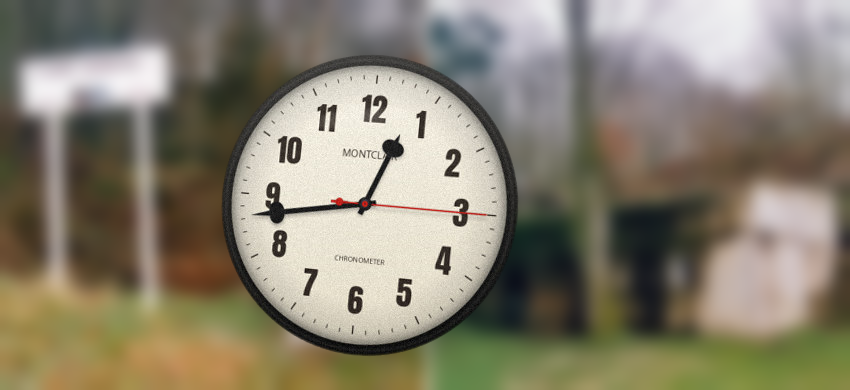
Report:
12,43,15
